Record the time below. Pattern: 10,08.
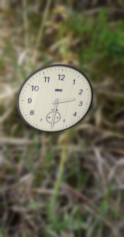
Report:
2,30
